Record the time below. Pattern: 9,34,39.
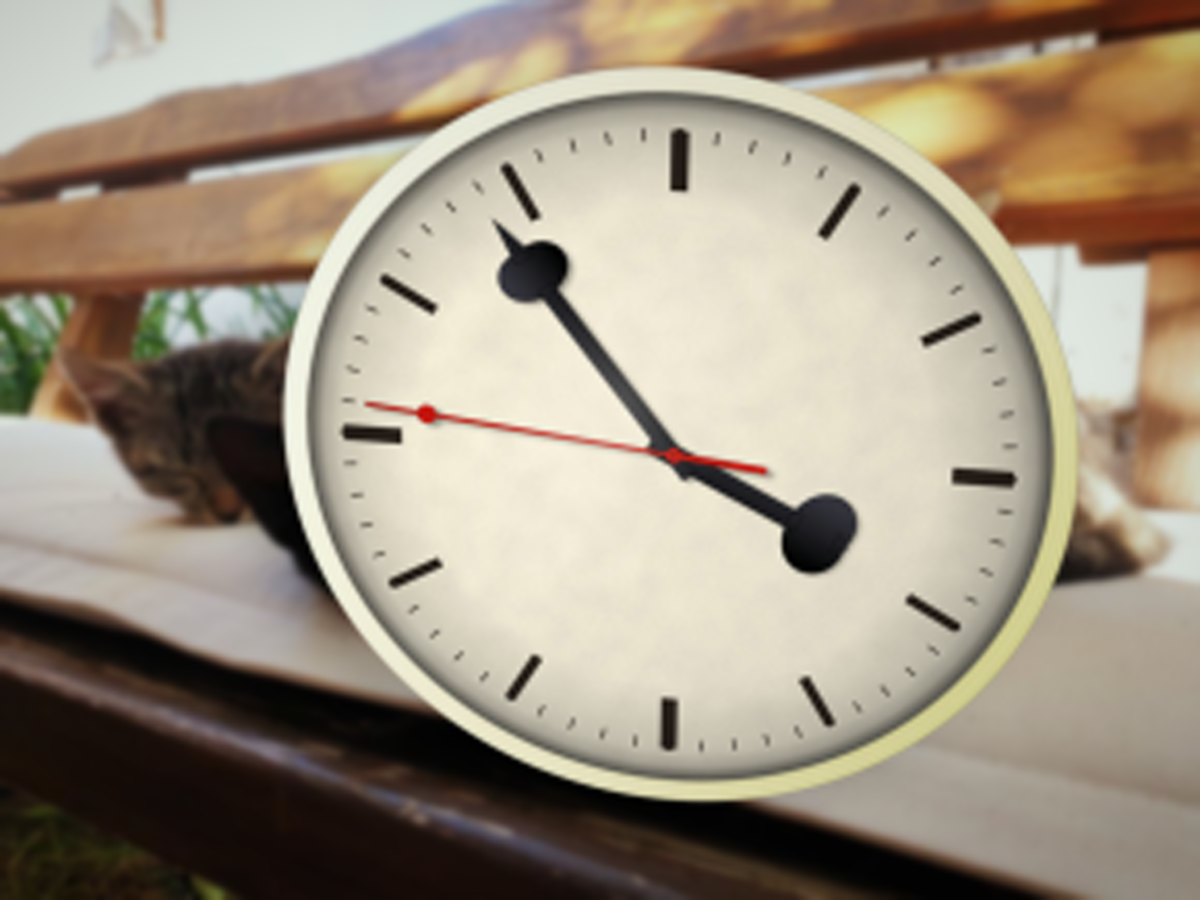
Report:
3,53,46
